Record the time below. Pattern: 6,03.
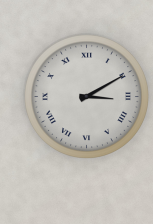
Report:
3,10
